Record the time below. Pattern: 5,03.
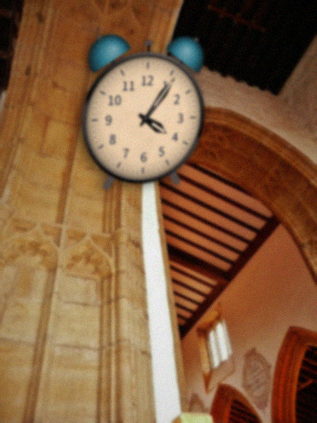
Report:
4,06
